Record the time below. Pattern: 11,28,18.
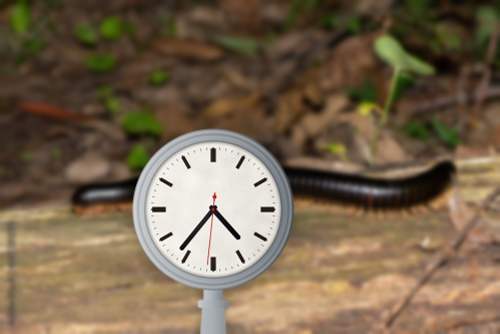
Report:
4,36,31
